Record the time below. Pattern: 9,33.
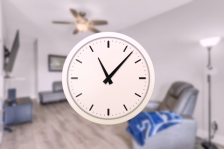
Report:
11,07
